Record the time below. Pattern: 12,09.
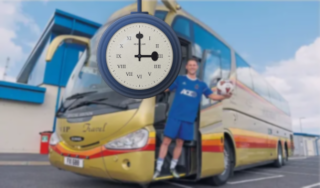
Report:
3,00
